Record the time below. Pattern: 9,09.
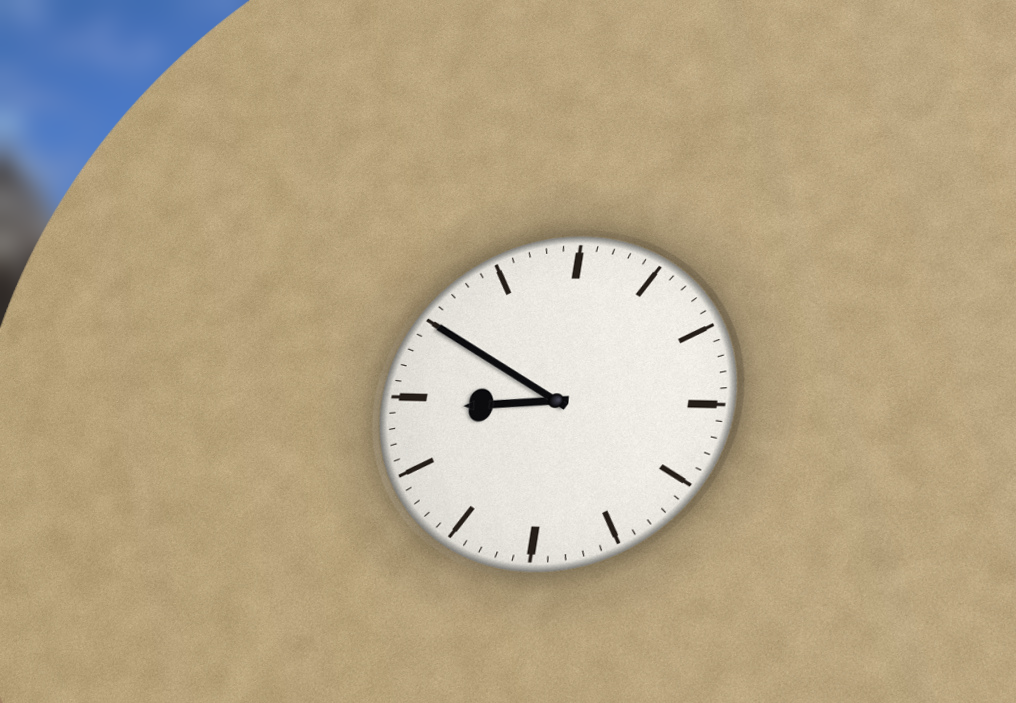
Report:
8,50
